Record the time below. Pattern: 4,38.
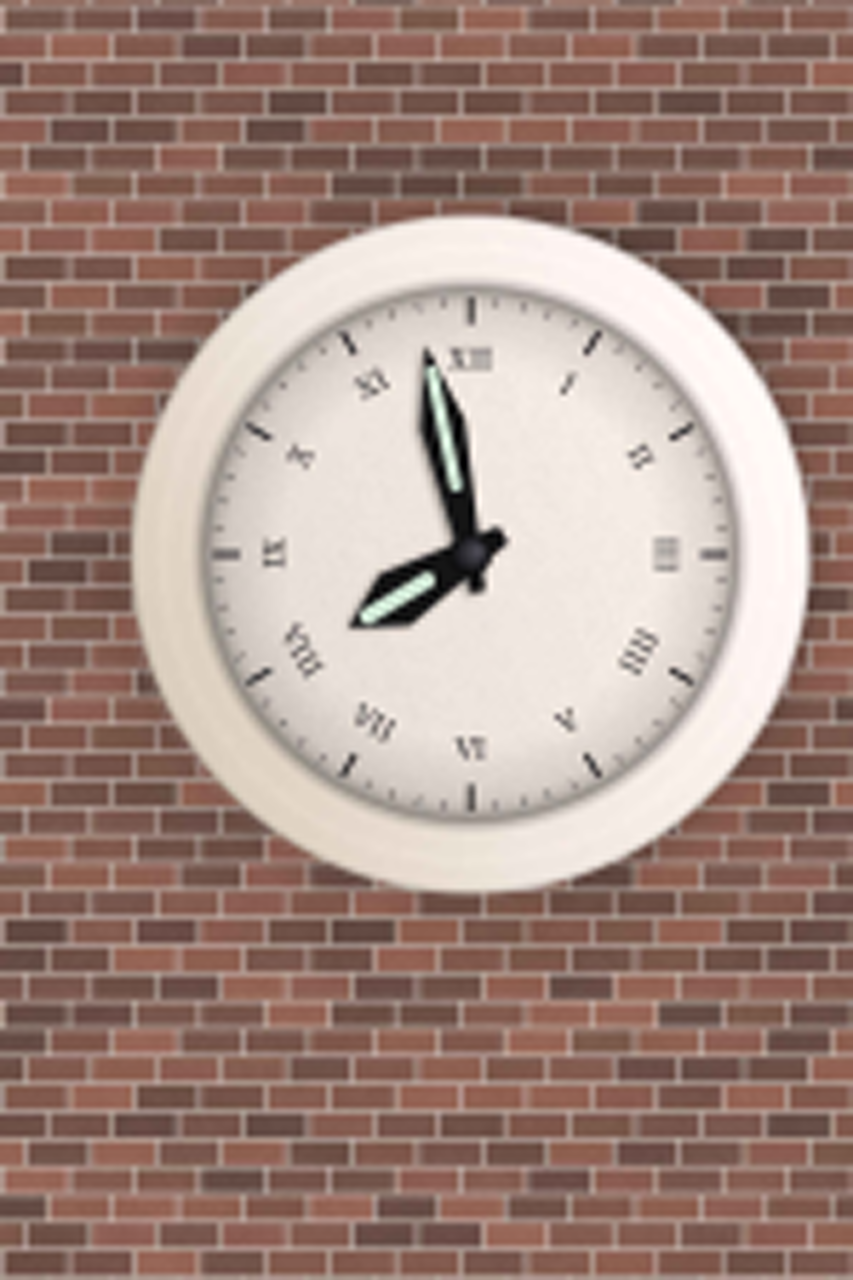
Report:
7,58
